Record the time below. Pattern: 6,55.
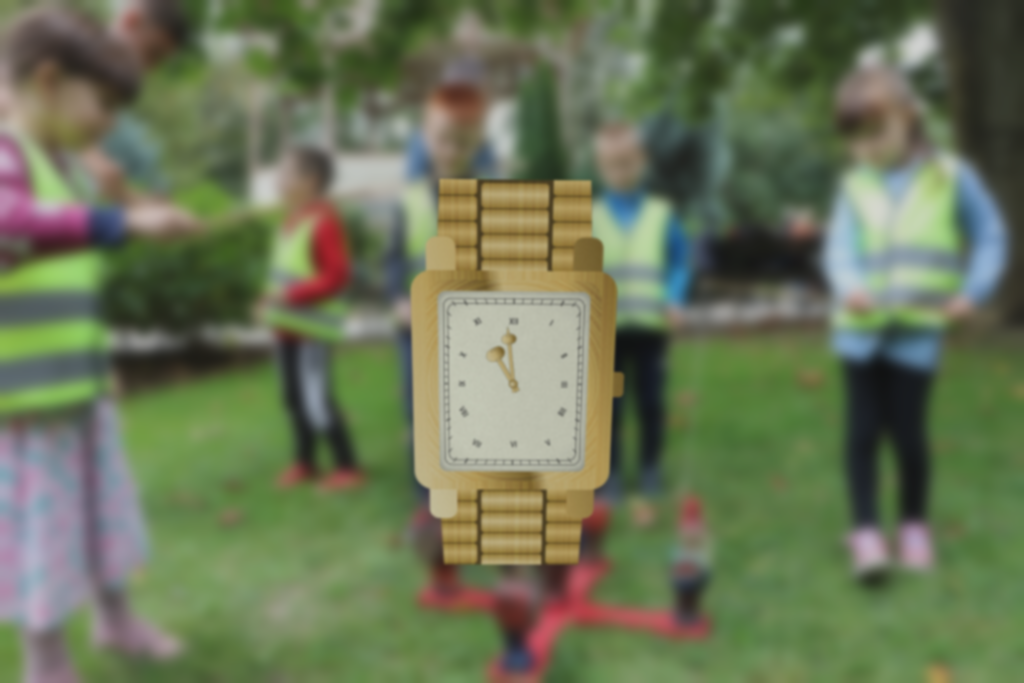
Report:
10,59
